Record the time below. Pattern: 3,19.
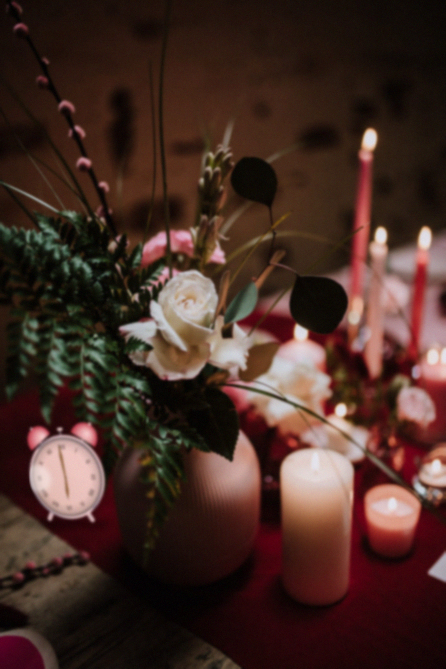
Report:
5,59
